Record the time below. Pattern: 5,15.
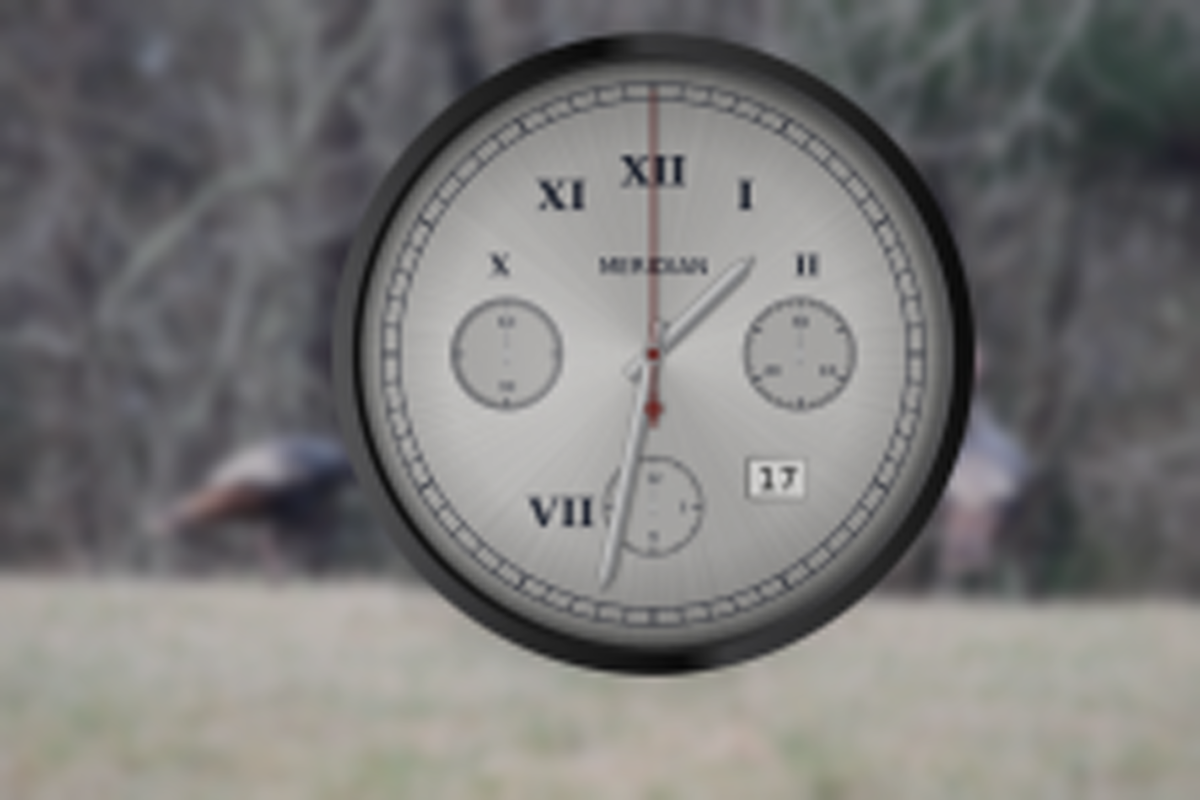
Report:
1,32
